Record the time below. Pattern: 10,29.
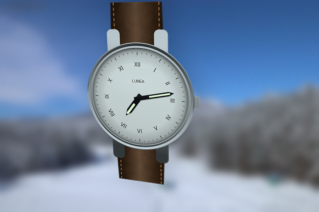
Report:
7,13
